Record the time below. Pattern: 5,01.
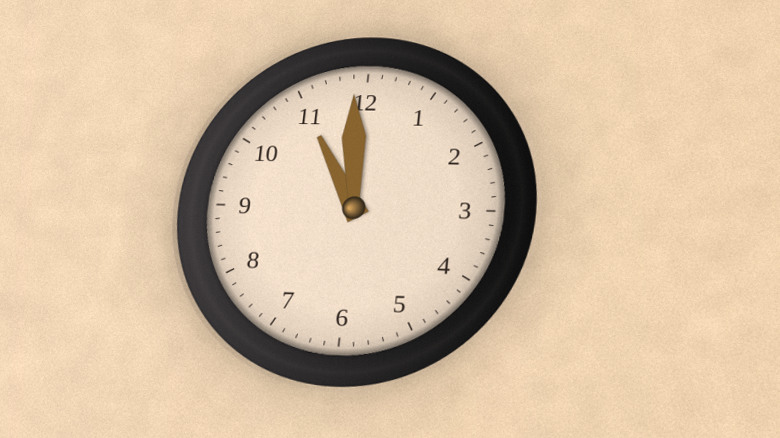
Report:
10,59
